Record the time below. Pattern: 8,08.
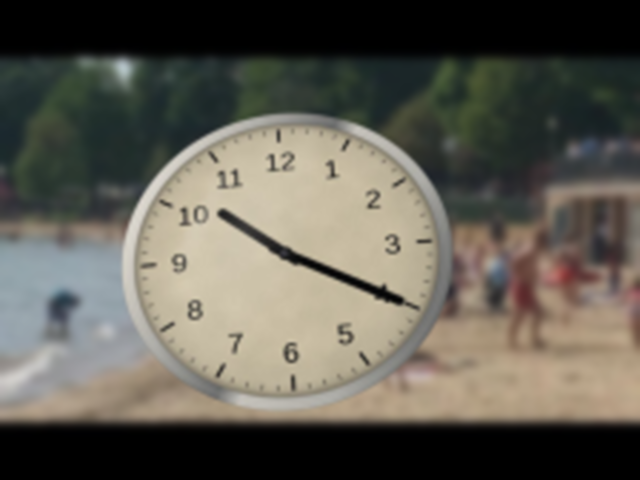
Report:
10,20
